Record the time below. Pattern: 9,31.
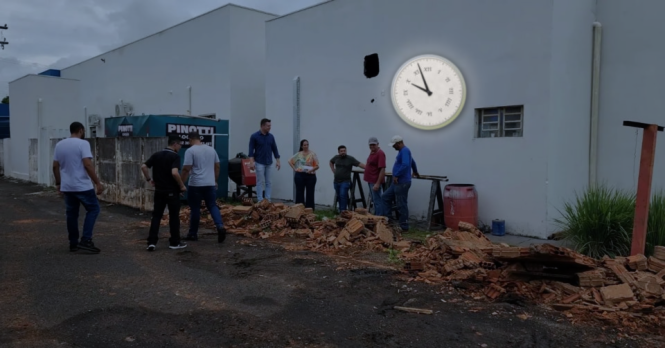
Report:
9,57
